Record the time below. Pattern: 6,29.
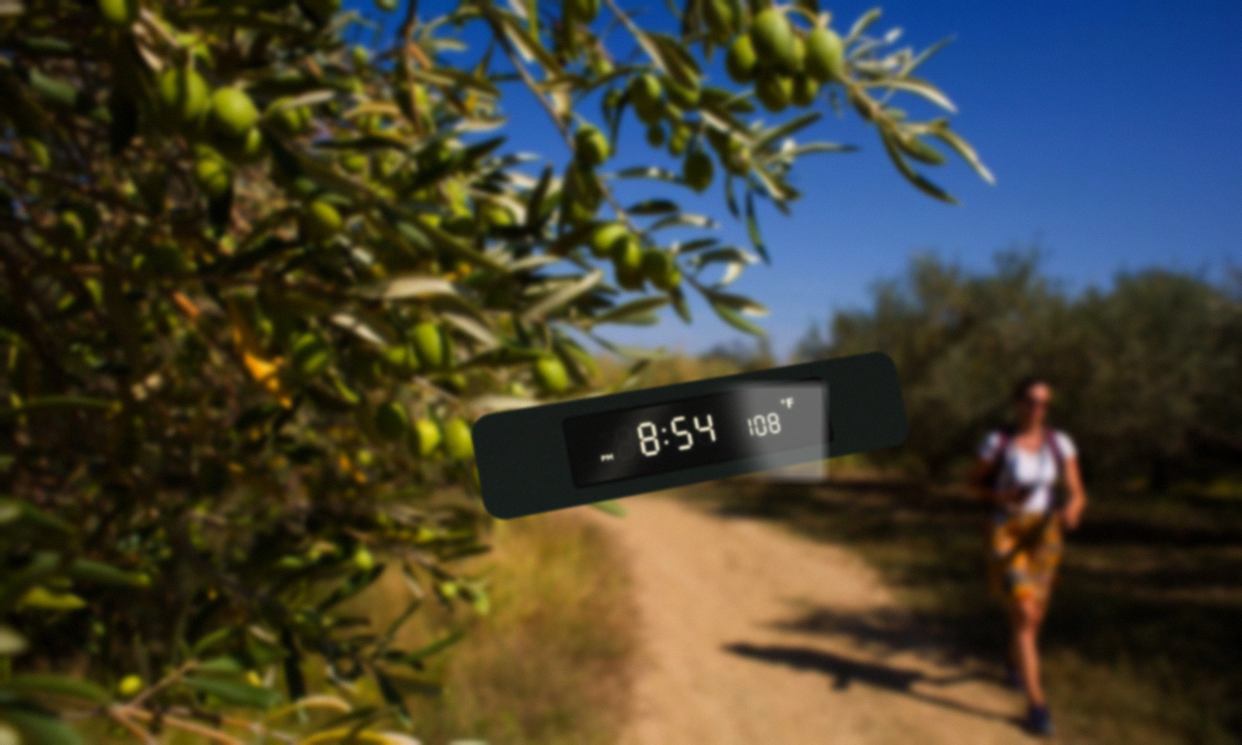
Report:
8,54
